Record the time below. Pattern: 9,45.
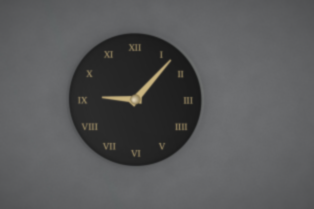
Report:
9,07
